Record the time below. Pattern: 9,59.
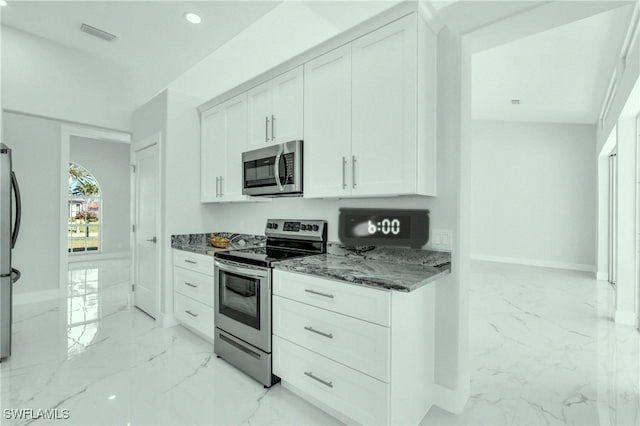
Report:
6,00
